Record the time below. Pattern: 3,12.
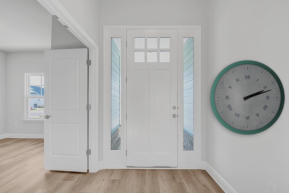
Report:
2,12
